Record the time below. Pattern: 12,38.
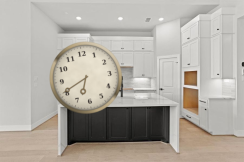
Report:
6,41
